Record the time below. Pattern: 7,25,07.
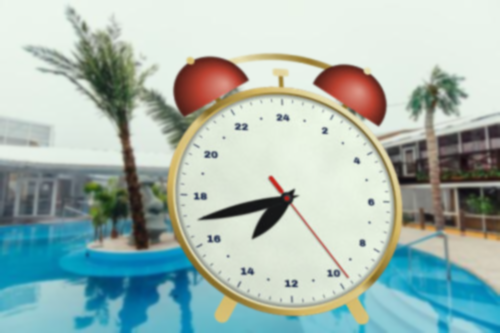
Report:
14,42,24
